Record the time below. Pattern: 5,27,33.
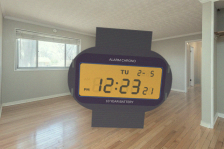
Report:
12,23,21
